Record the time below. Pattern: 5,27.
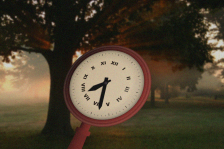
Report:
7,28
